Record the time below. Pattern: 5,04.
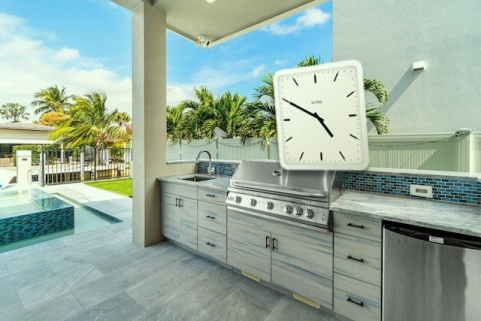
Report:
4,50
